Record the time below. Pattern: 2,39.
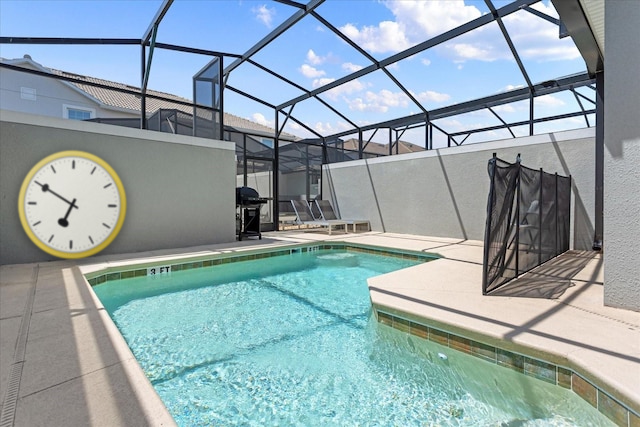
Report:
6,50
